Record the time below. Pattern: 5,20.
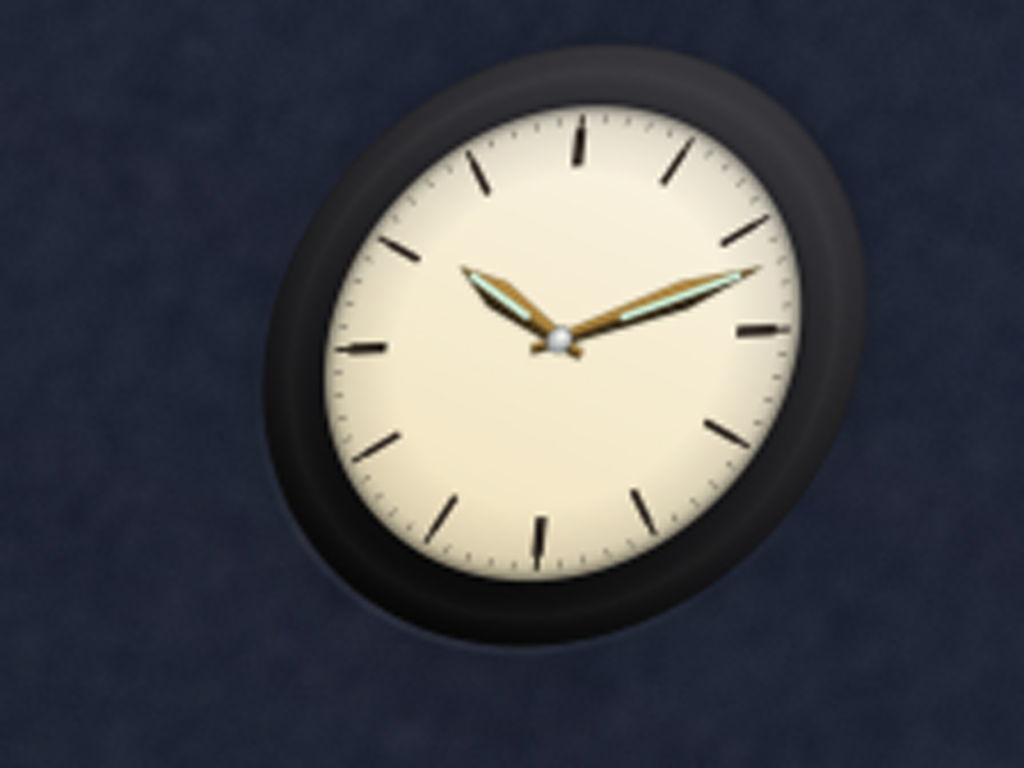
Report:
10,12
